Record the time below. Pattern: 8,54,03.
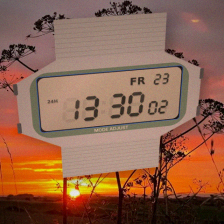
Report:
13,30,02
